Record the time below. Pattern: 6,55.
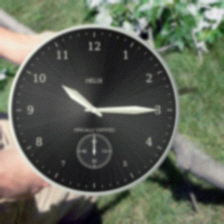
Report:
10,15
